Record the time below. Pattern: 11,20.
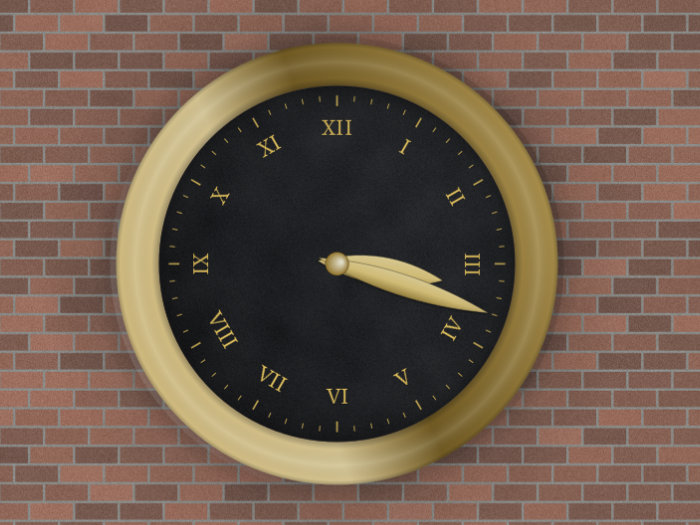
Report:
3,18
